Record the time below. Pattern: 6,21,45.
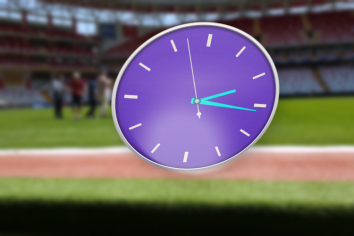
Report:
2,15,57
